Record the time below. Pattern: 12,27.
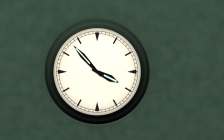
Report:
3,53
